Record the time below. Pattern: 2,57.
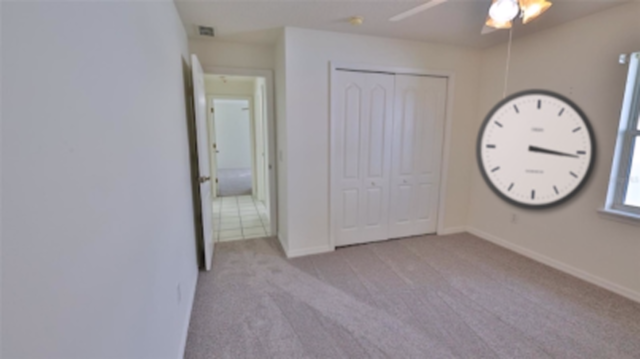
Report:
3,16
